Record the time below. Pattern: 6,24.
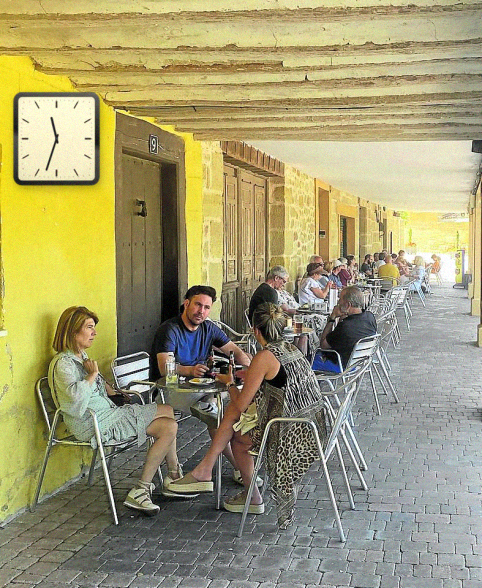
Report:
11,33
